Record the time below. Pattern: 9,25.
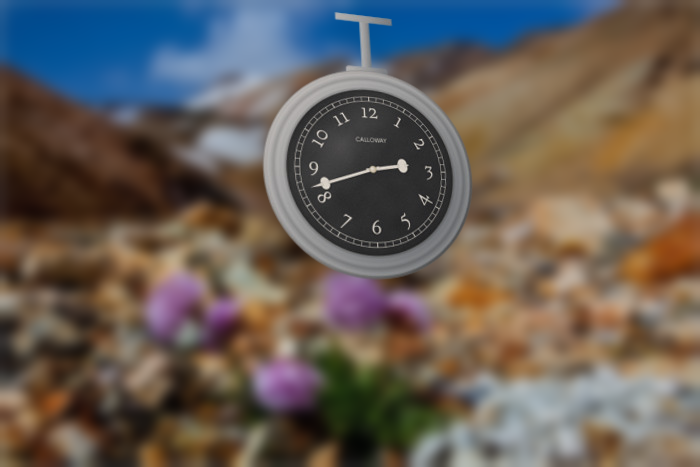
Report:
2,42
